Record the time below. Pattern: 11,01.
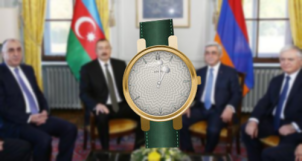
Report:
1,01
